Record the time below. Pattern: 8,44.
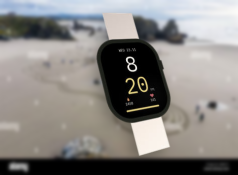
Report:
8,20
